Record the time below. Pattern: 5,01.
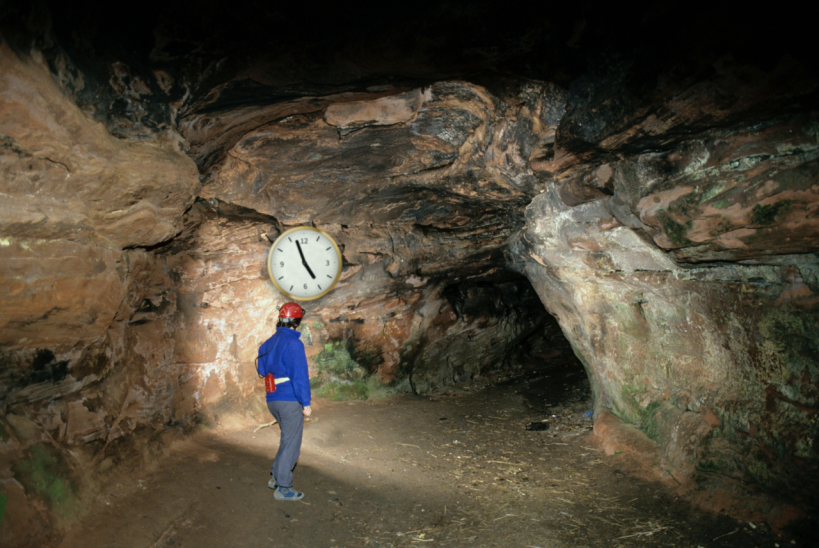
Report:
4,57
